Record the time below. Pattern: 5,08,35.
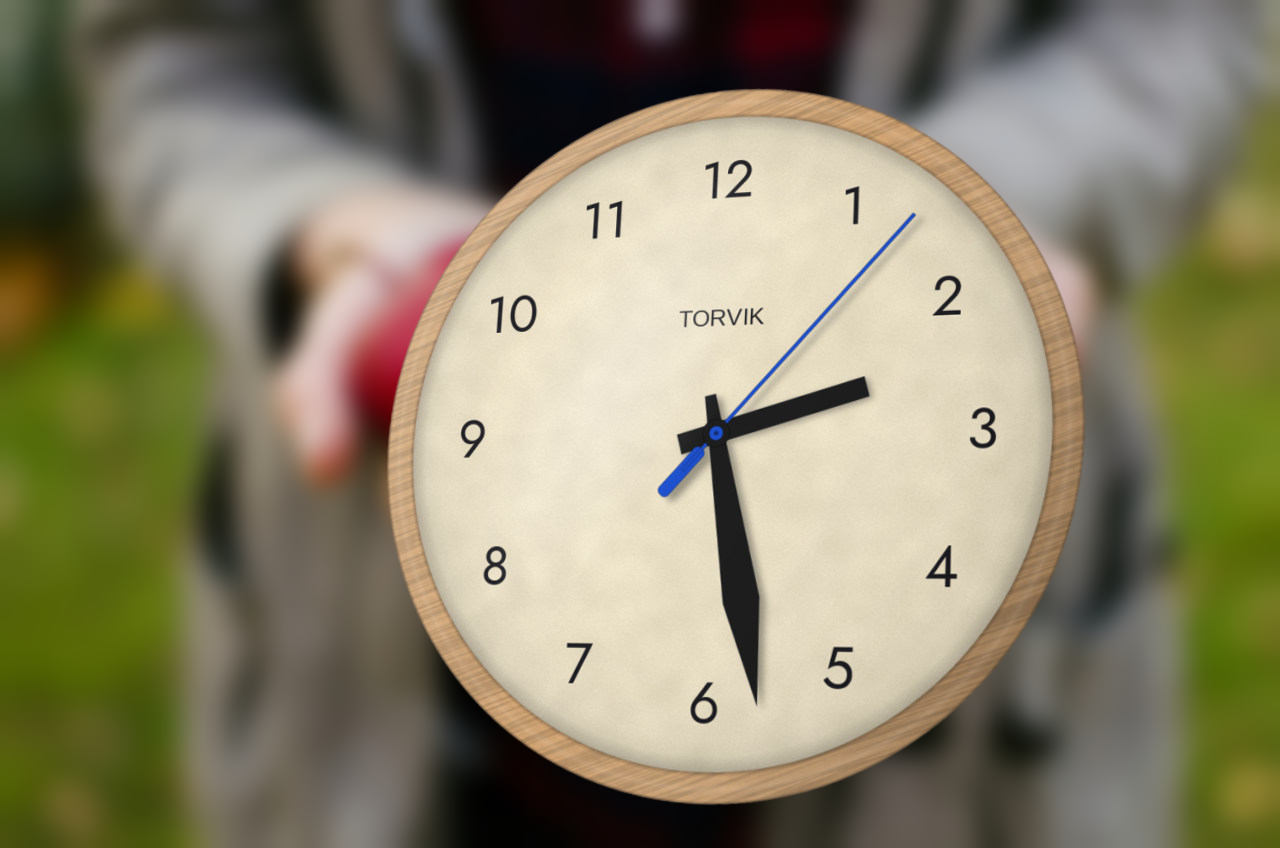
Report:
2,28,07
